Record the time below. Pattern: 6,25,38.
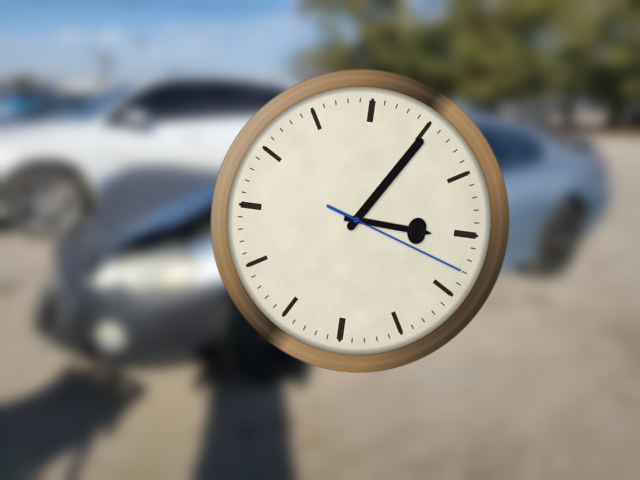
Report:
3,05,18
